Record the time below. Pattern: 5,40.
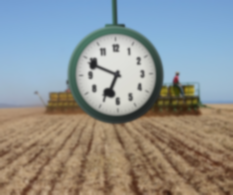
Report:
6,49
